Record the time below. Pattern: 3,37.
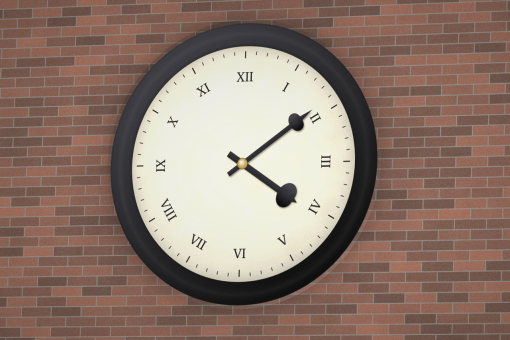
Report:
4,09
